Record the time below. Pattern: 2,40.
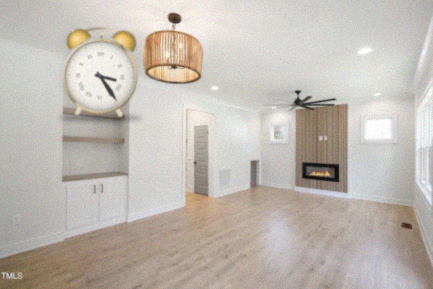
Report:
3,24
